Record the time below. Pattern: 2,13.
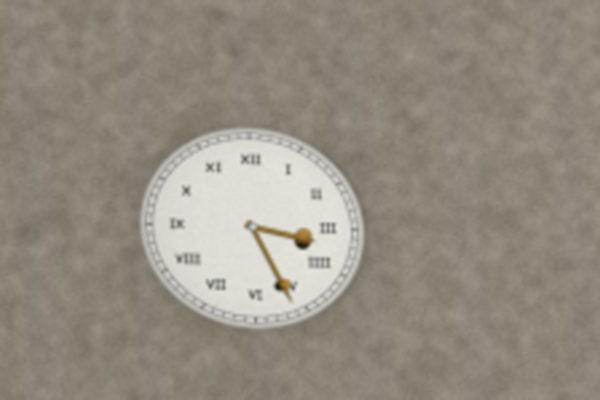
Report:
3,26
